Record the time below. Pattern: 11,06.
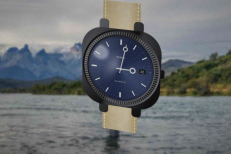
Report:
3,02
